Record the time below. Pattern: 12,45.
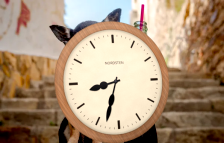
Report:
8,33
